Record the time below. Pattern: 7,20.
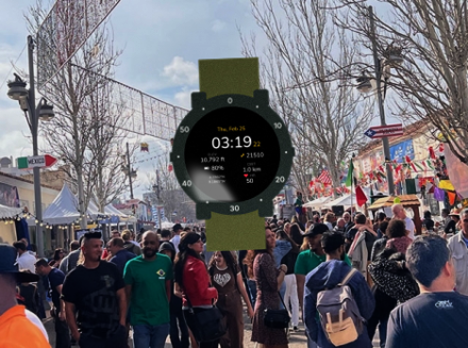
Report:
3,19
